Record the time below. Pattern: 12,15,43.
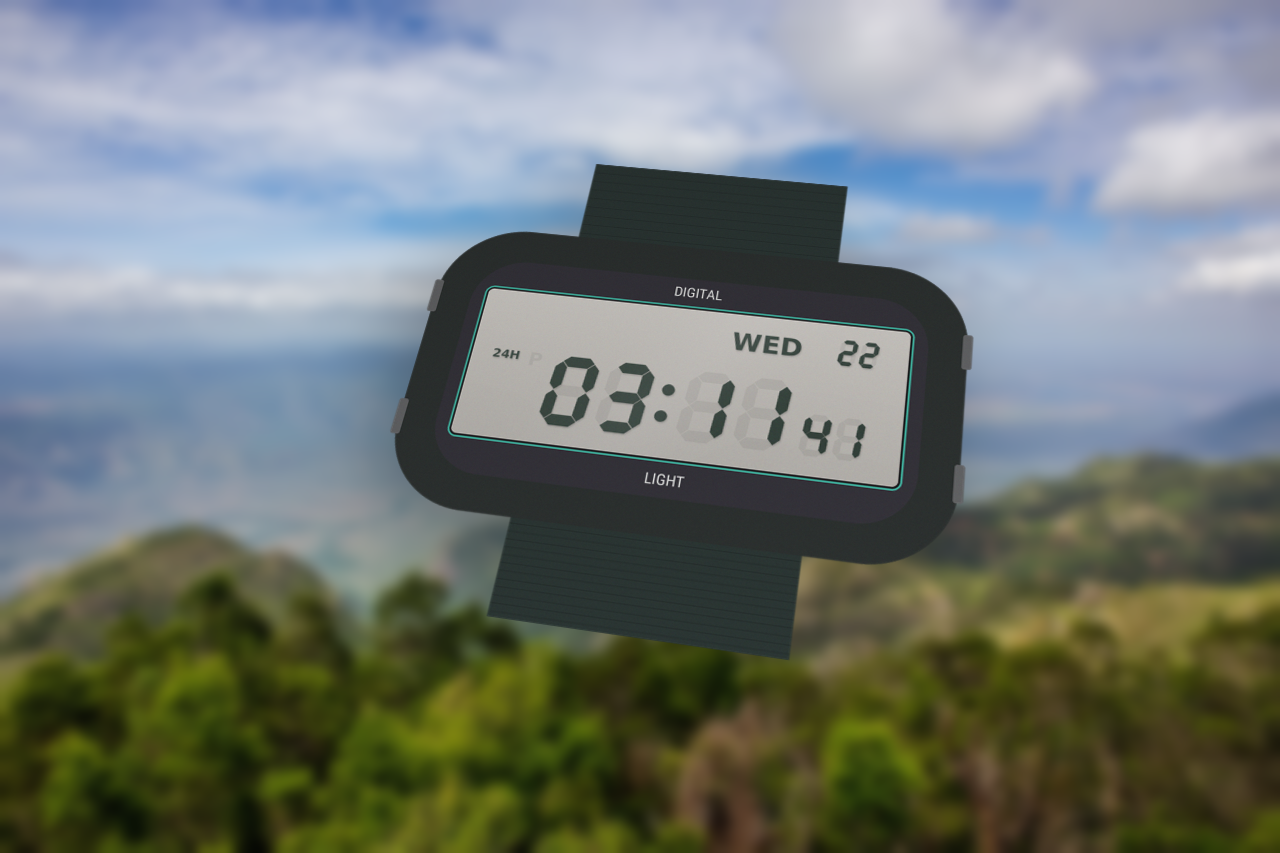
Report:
3,11,41
